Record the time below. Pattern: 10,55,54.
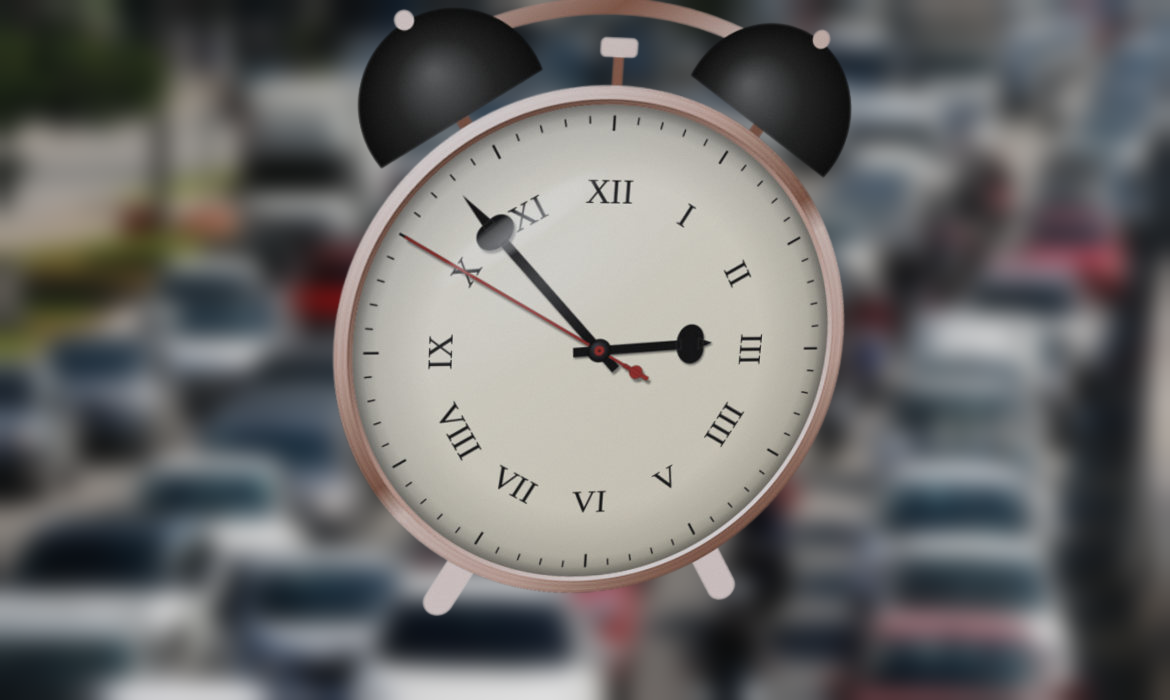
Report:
2,52,50
